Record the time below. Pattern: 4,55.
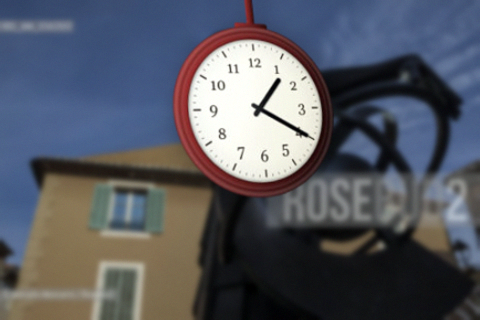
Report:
1,20
